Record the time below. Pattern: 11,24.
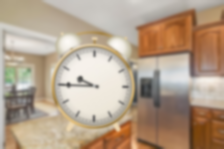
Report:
9,45
